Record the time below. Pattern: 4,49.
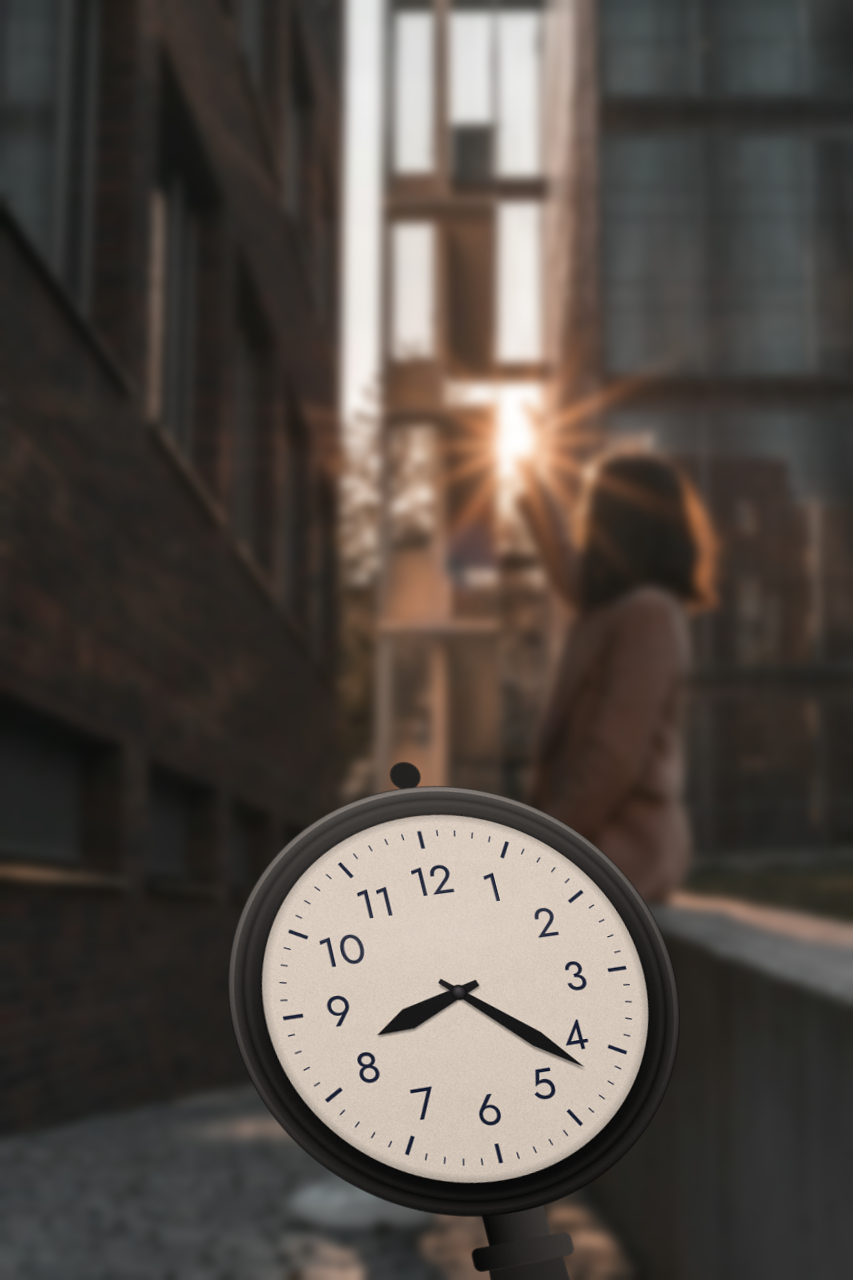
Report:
8,22
